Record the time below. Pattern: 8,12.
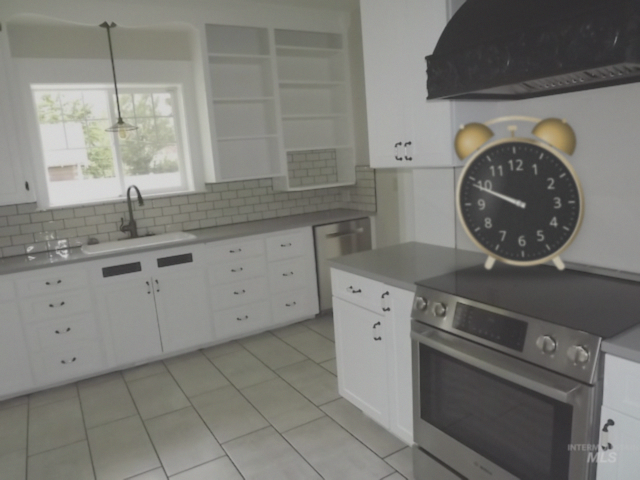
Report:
9,49
